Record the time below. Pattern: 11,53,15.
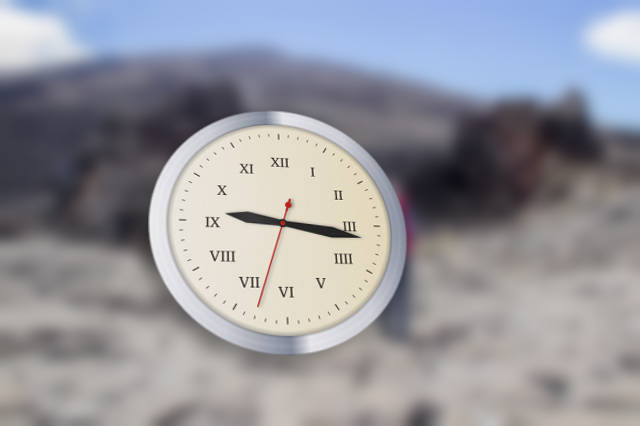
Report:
9,16,33
